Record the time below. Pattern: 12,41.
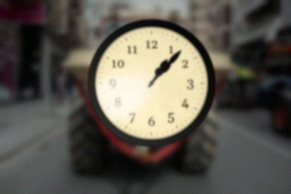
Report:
1,07
